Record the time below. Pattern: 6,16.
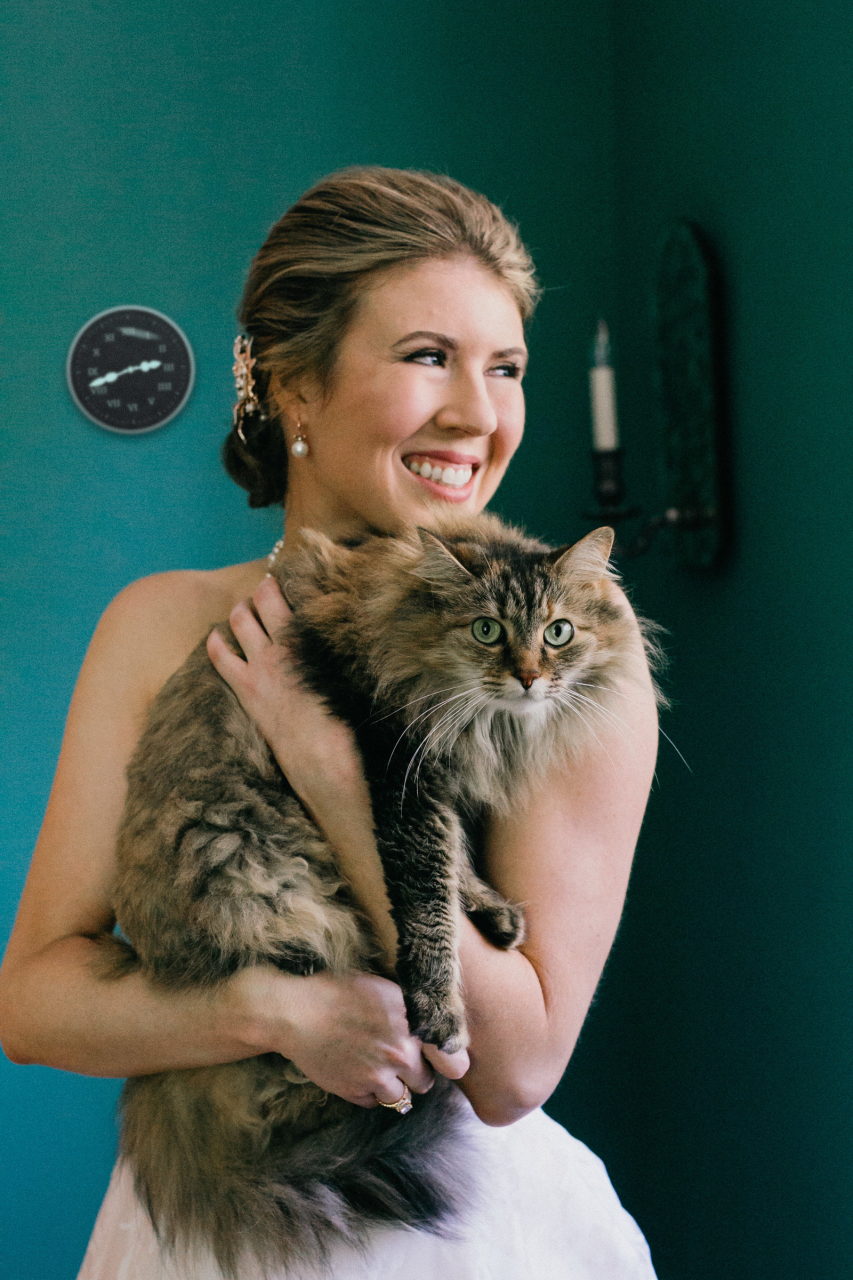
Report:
2,42
